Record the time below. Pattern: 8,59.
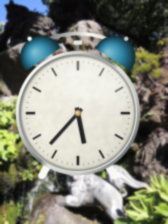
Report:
5,37
